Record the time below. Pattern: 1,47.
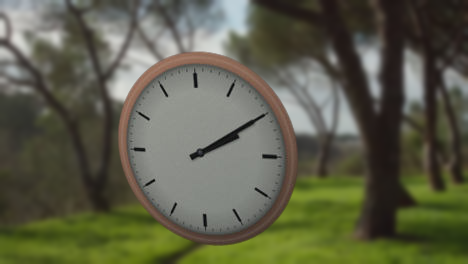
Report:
2,10
